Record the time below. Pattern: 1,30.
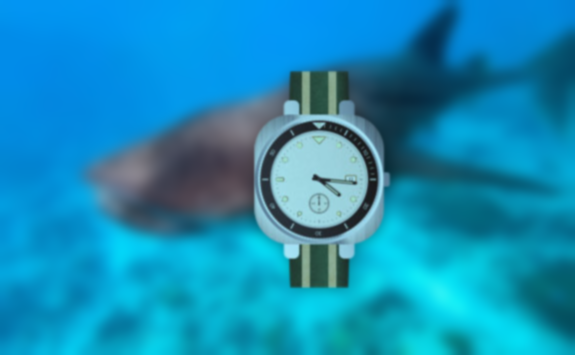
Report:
4,16
